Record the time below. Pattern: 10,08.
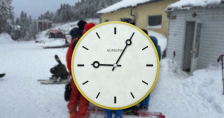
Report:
9,05
